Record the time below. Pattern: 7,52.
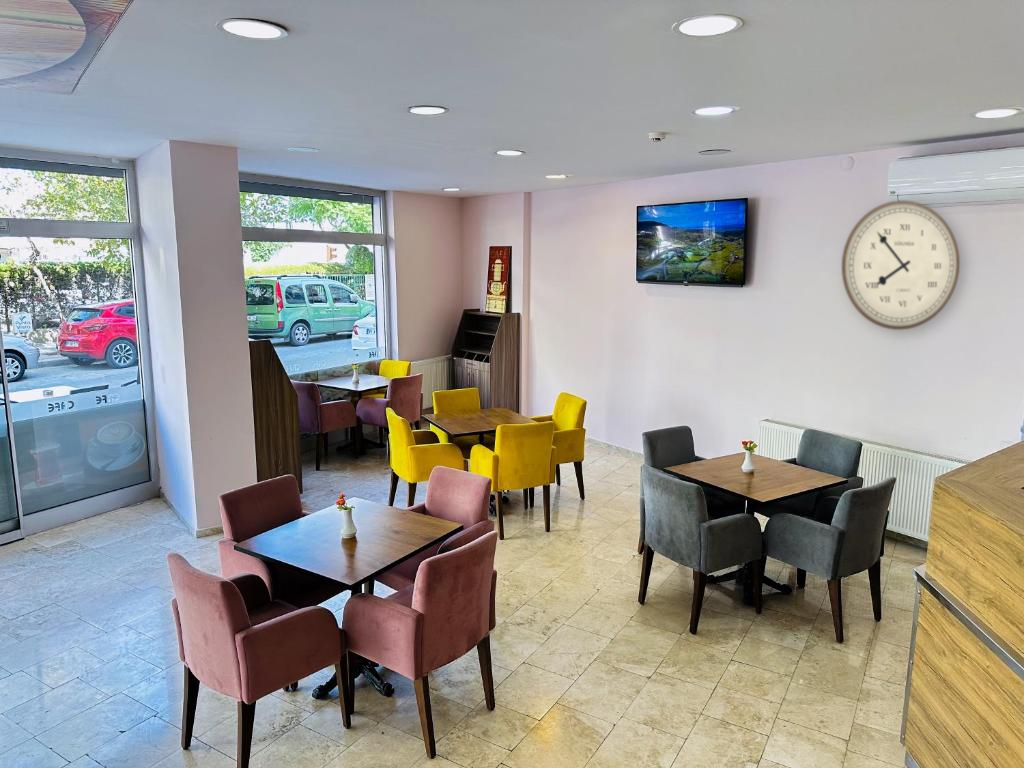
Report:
7,53
